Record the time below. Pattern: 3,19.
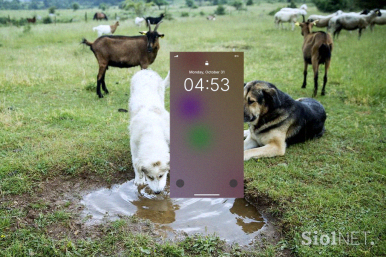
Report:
4,53
